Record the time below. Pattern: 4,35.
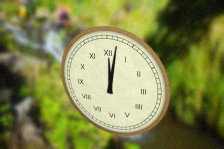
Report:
12,02
